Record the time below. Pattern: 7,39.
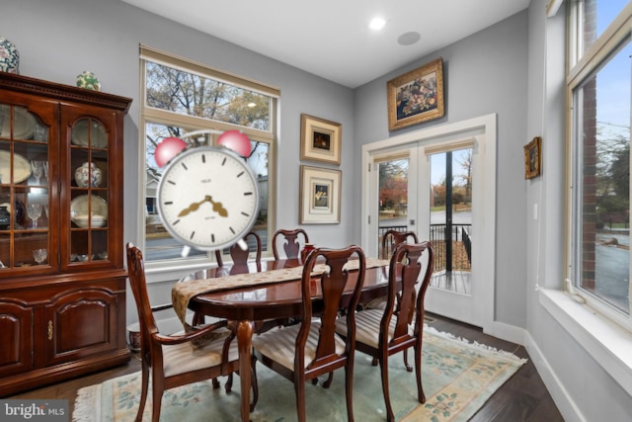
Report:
4,41
